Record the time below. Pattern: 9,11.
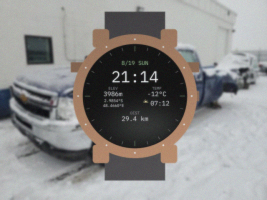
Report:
21,14
